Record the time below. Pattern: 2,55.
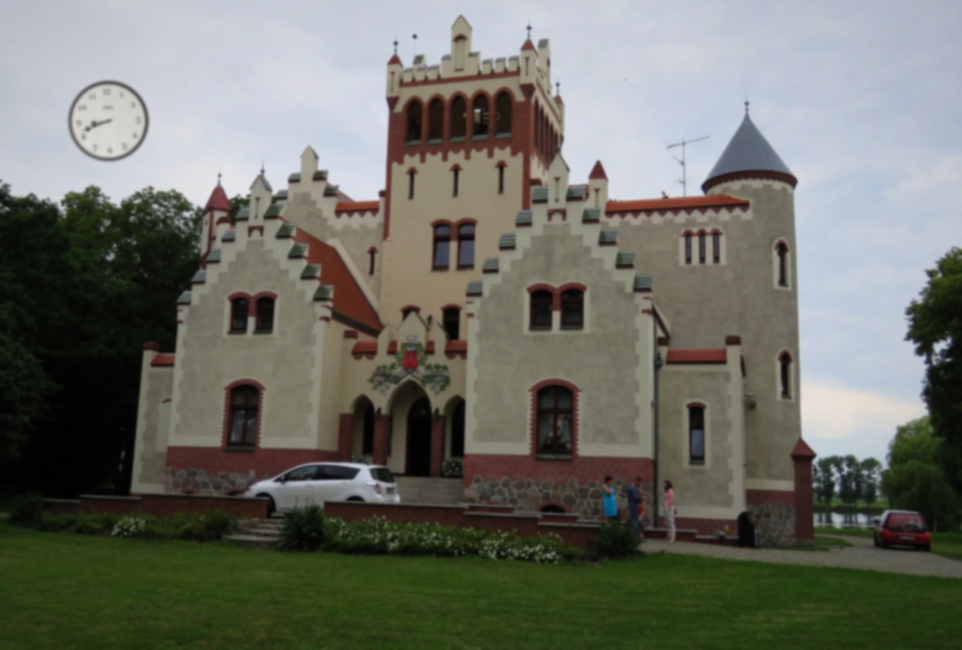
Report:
8,42
